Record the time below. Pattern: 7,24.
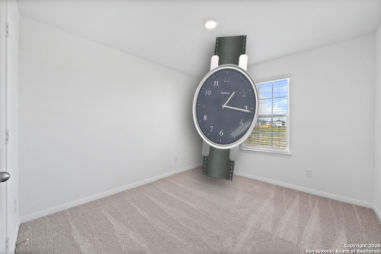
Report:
1,16
